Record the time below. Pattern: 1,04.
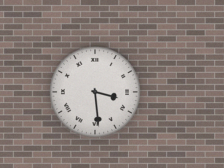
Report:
3,29
